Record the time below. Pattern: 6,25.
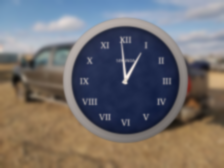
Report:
12,59
